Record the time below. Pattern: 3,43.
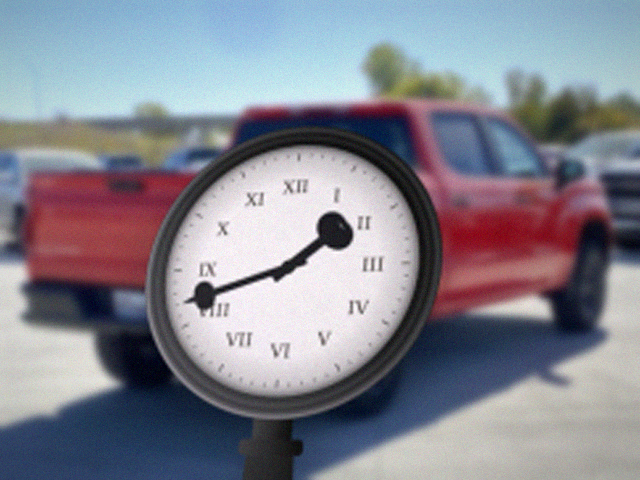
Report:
1,42
